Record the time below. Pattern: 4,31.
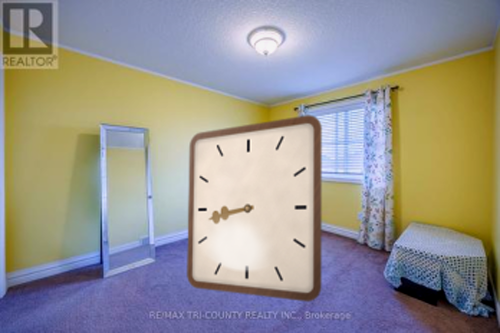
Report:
8,43
